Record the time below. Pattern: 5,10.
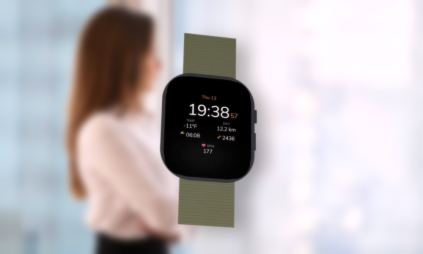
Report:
19,38
